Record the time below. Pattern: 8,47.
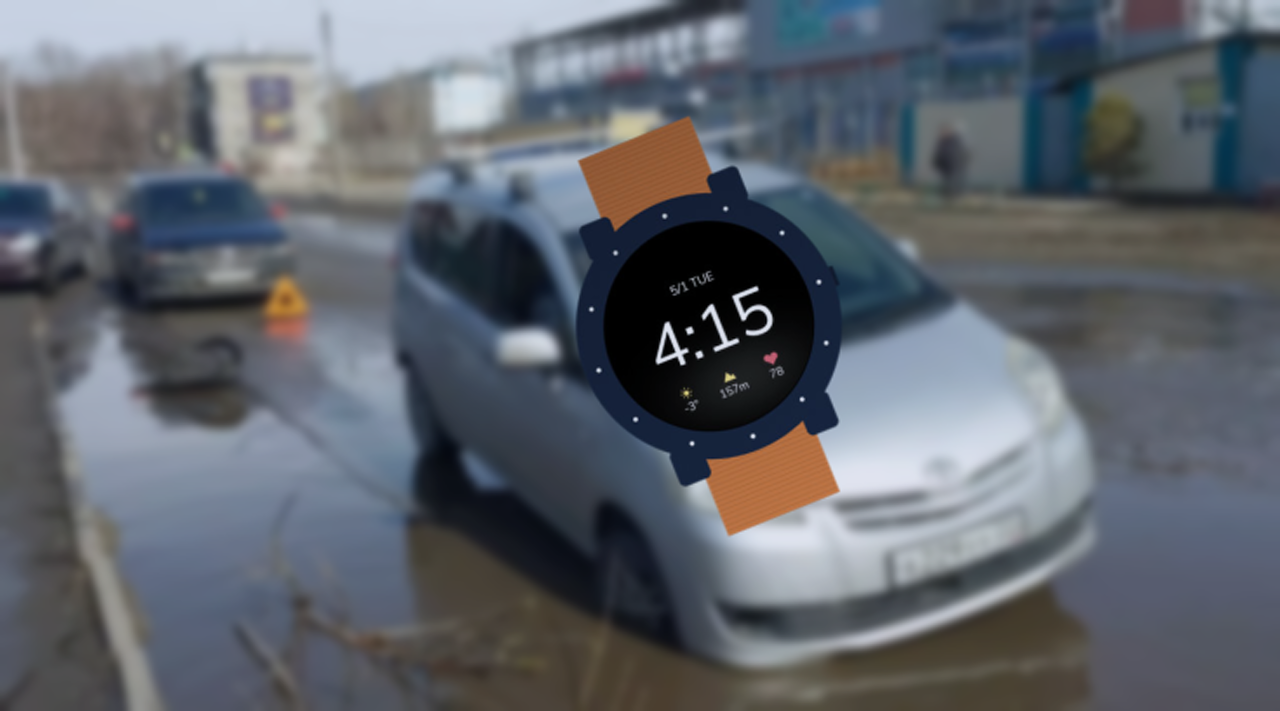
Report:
4,15
